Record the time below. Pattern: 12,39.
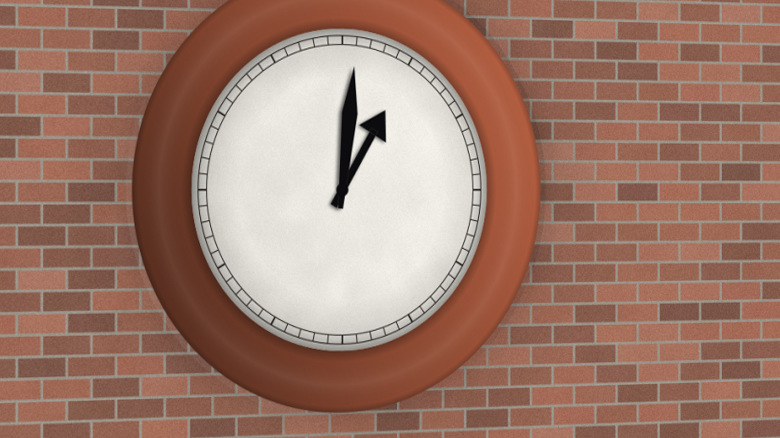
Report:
1,01
